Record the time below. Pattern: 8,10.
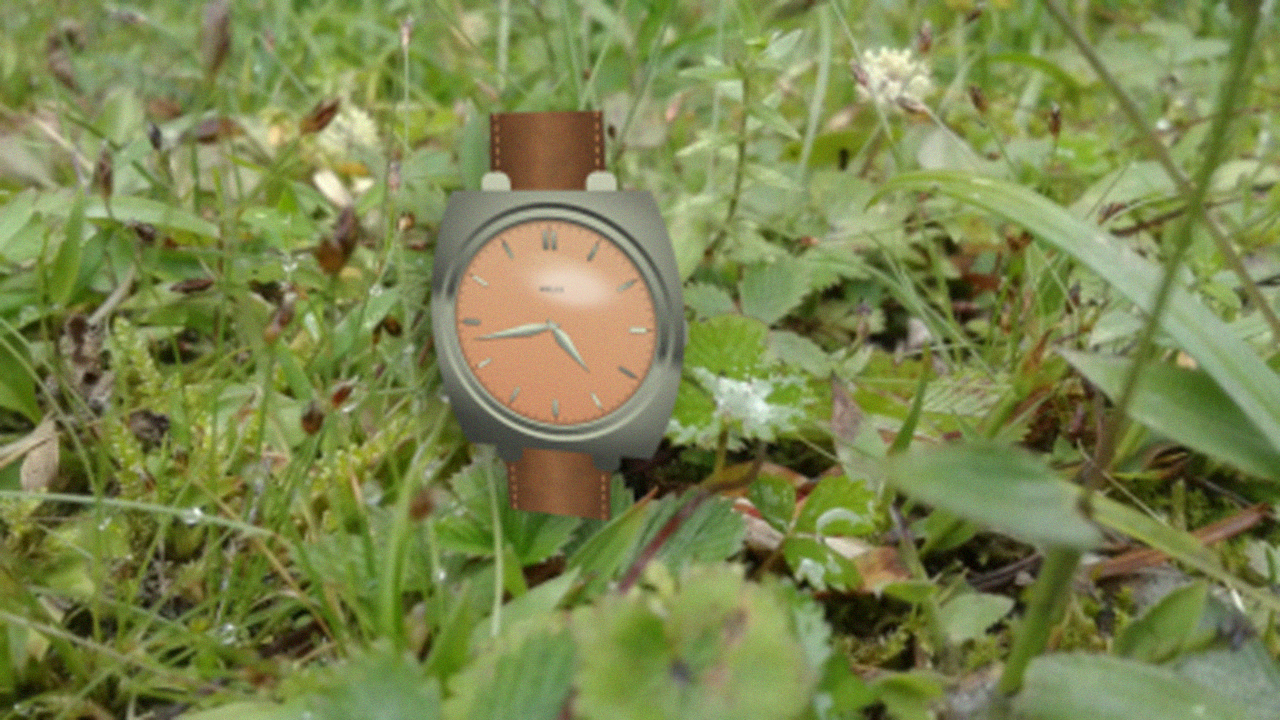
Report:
4,43
